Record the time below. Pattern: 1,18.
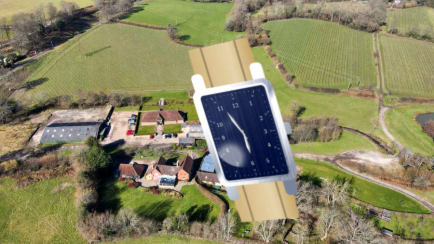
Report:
5,56
